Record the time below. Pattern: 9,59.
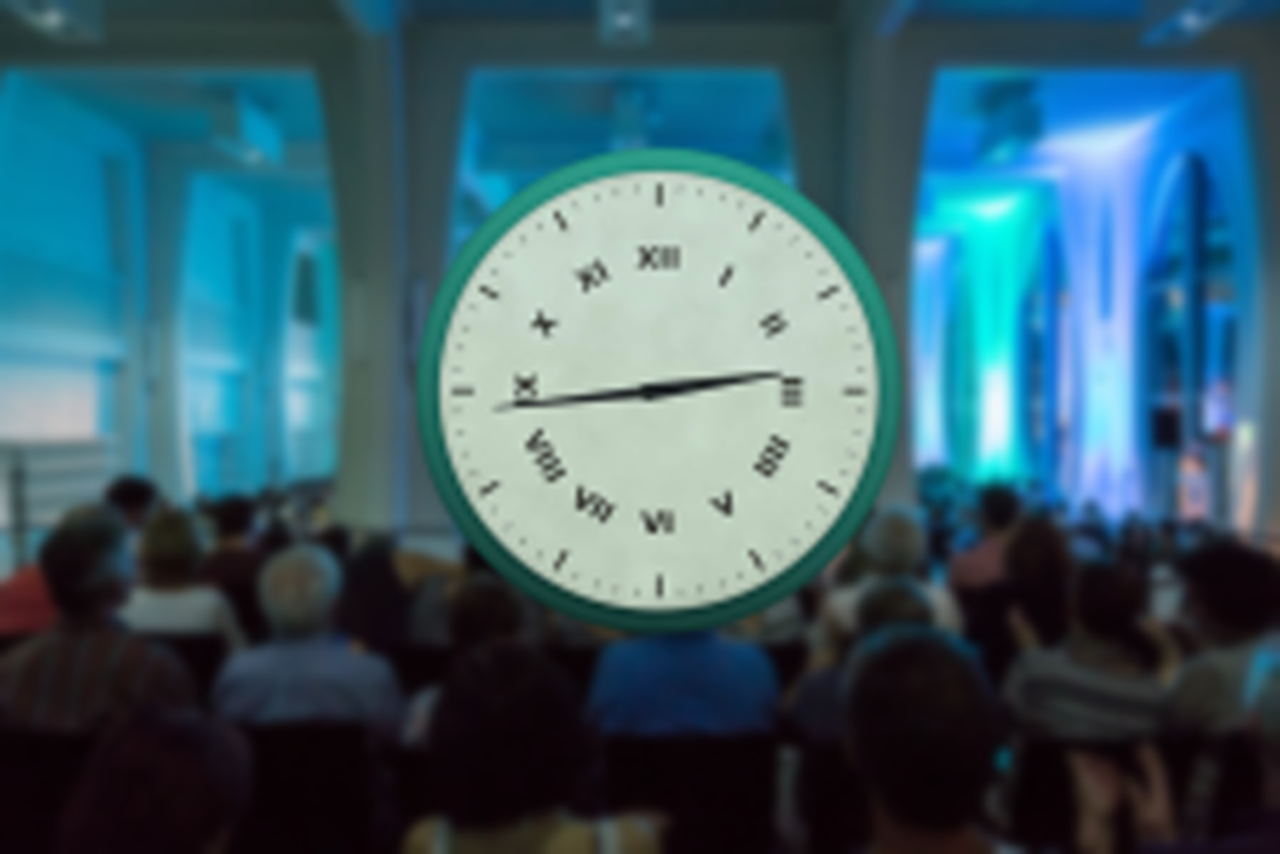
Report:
2,44
